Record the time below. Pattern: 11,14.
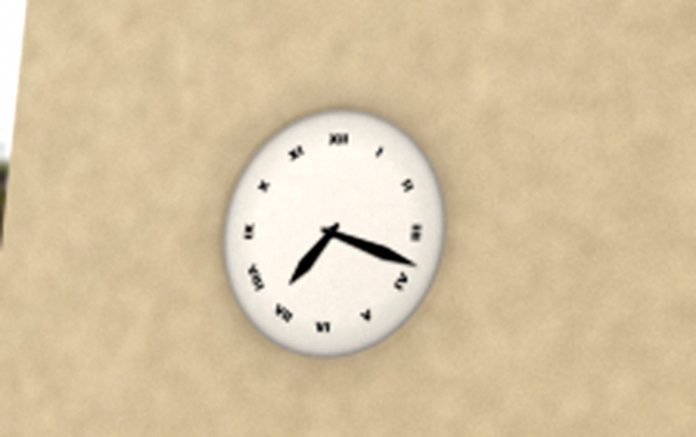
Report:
7,18
